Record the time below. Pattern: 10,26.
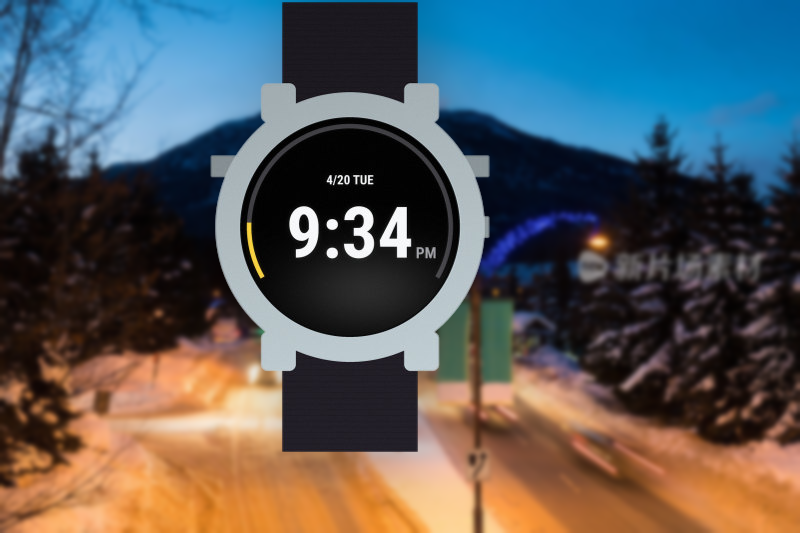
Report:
9,34
